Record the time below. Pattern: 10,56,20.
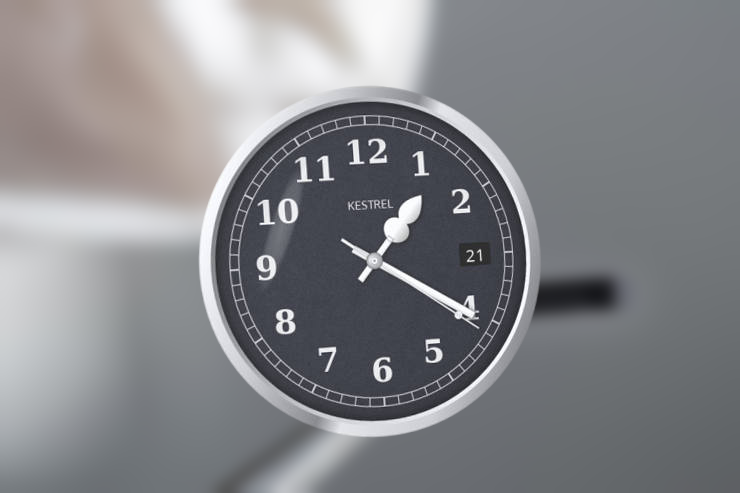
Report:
1,20,21
